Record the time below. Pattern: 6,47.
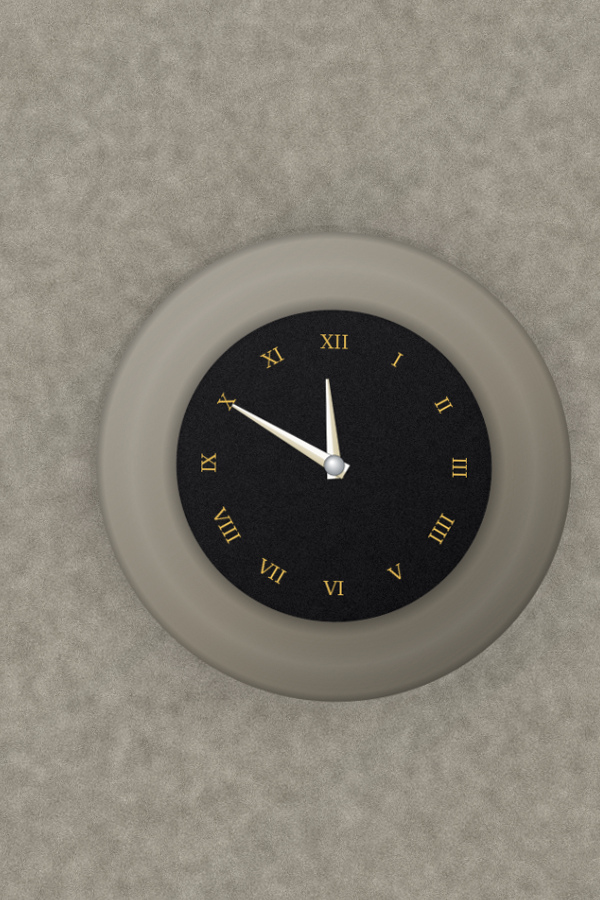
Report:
11,50
